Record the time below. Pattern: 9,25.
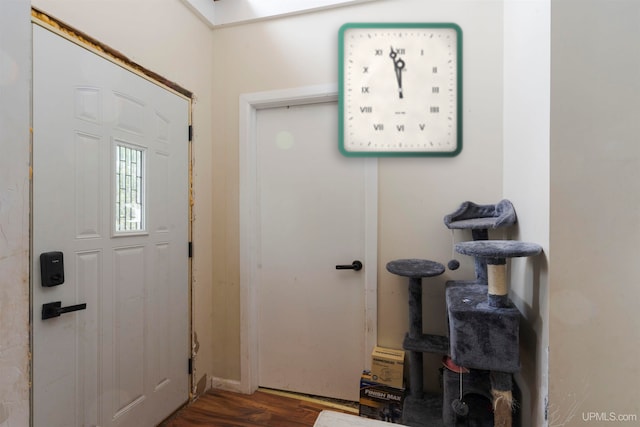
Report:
11,58
